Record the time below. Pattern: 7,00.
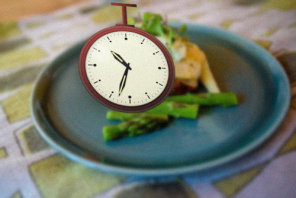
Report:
10,33
